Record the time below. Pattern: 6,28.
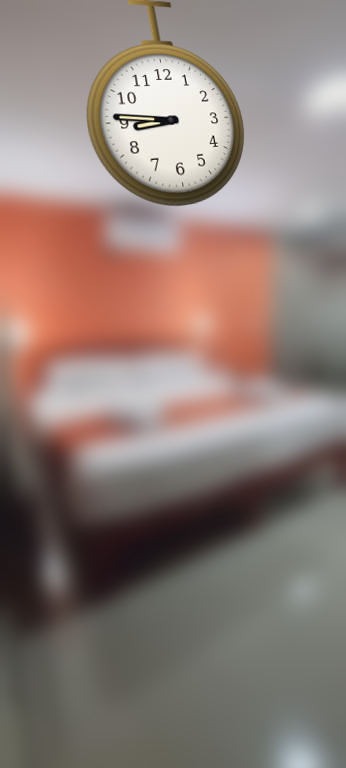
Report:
8,46
